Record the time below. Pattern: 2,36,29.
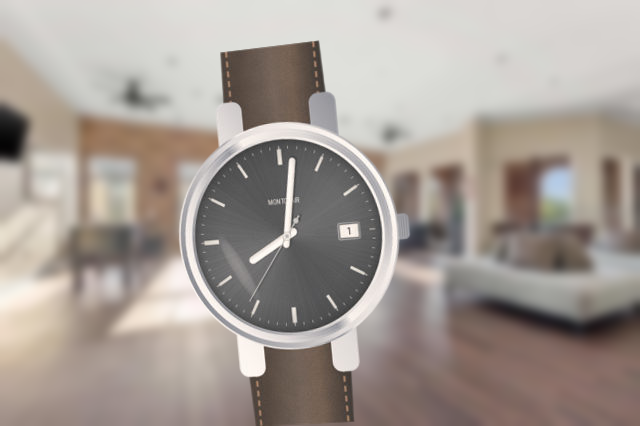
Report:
8,01,36
